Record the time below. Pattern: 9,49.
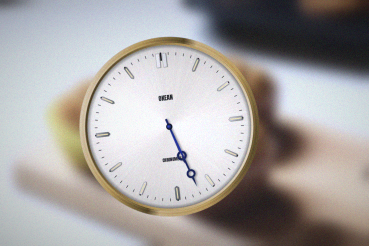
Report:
5,27
